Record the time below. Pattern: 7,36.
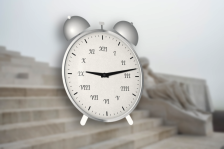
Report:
9,13
